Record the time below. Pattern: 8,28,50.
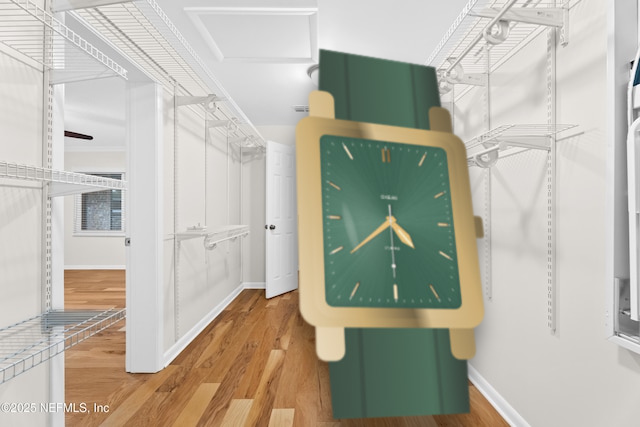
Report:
4,38,30
